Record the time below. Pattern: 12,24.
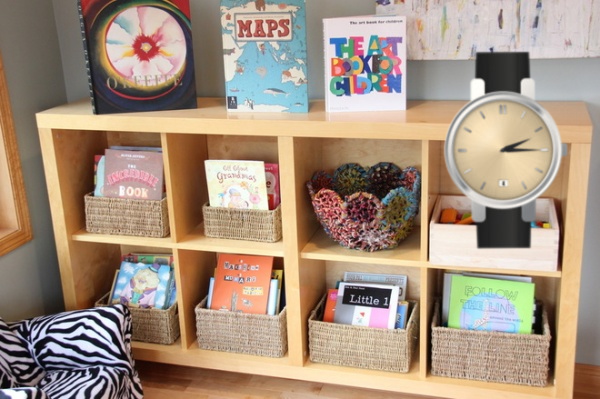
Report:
2,15
